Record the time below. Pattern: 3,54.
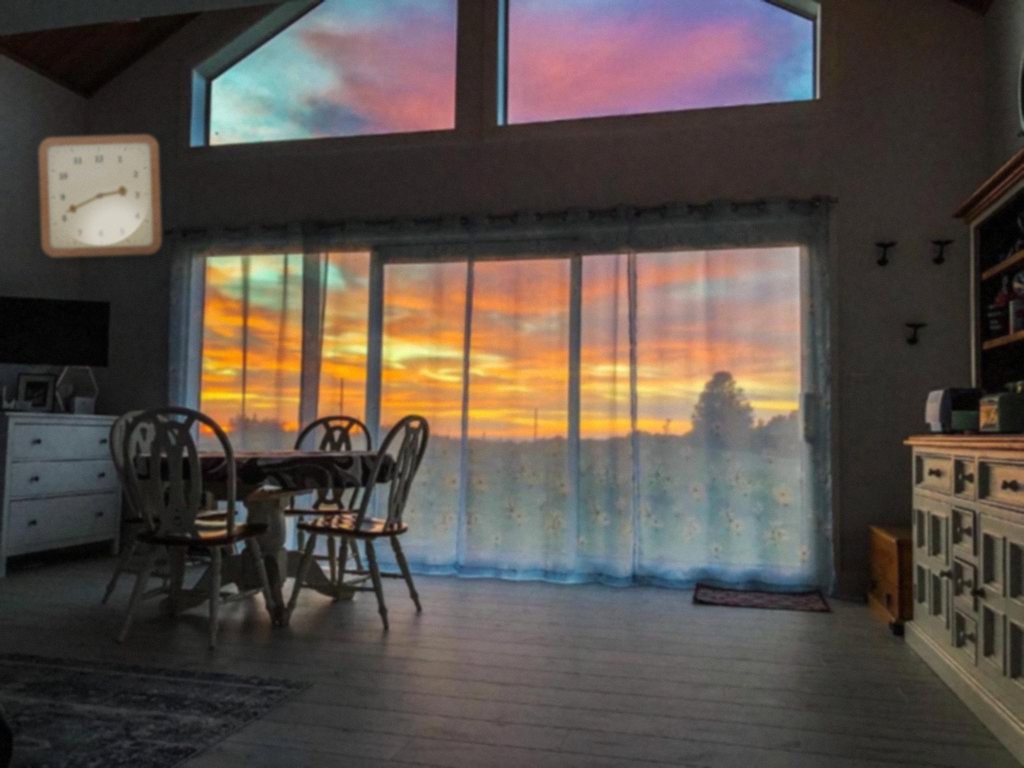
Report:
2,41
